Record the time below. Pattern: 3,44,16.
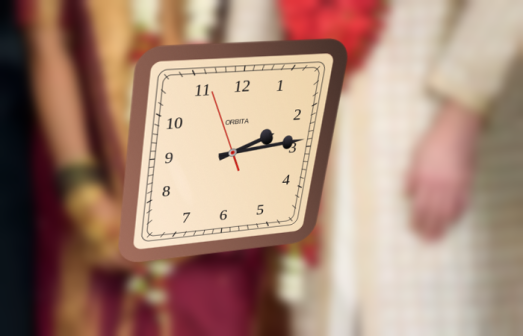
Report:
2,13,56
